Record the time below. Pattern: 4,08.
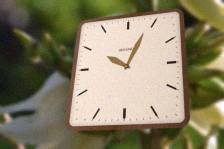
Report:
10,04
